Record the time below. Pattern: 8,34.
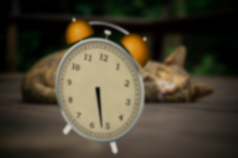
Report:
5,27
